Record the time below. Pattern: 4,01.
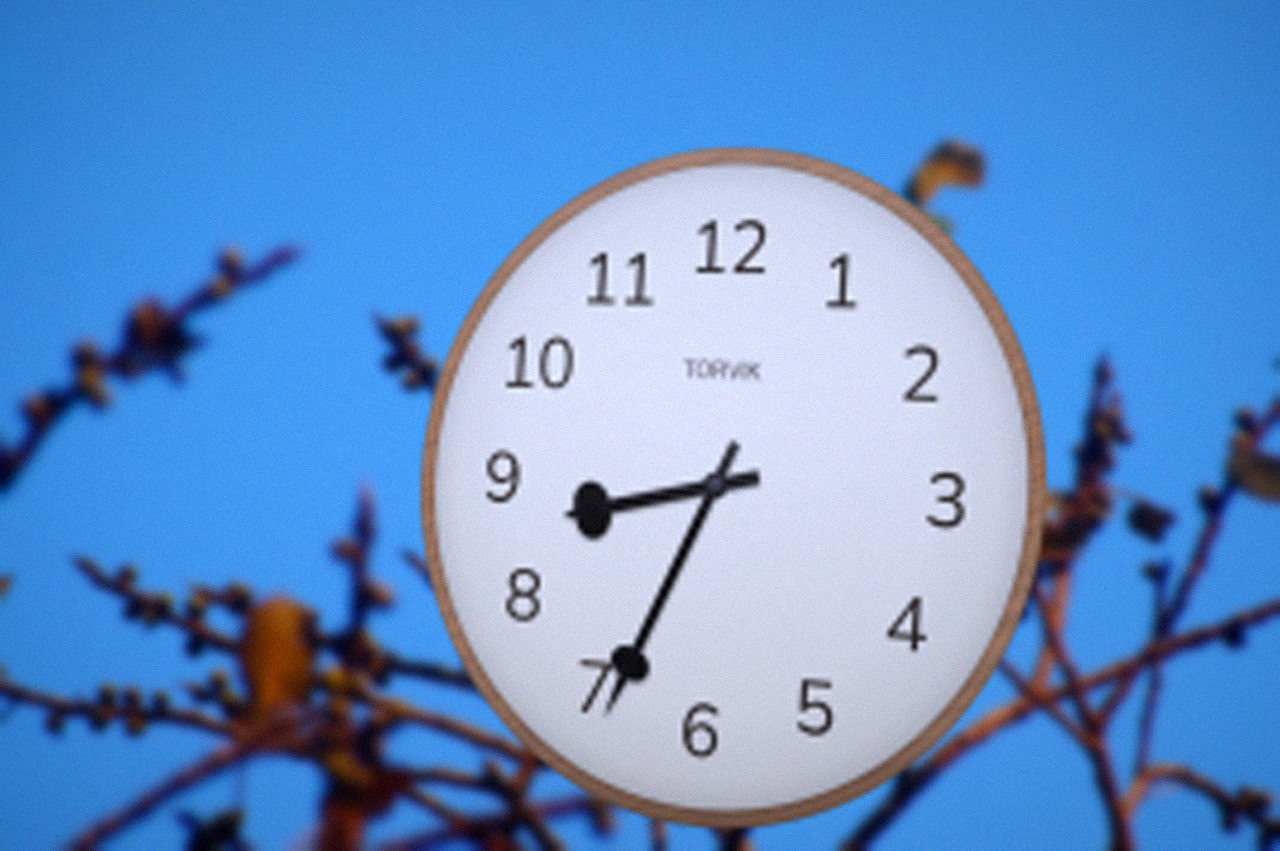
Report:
8,34
